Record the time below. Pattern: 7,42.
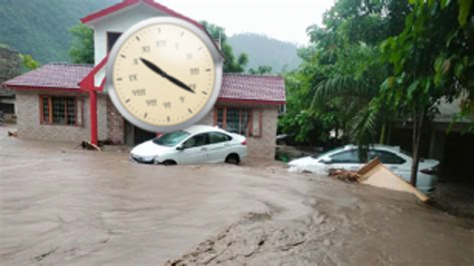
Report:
10,21
